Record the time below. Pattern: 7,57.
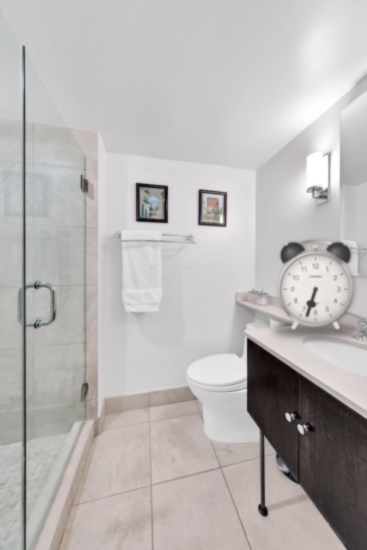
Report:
6,33
